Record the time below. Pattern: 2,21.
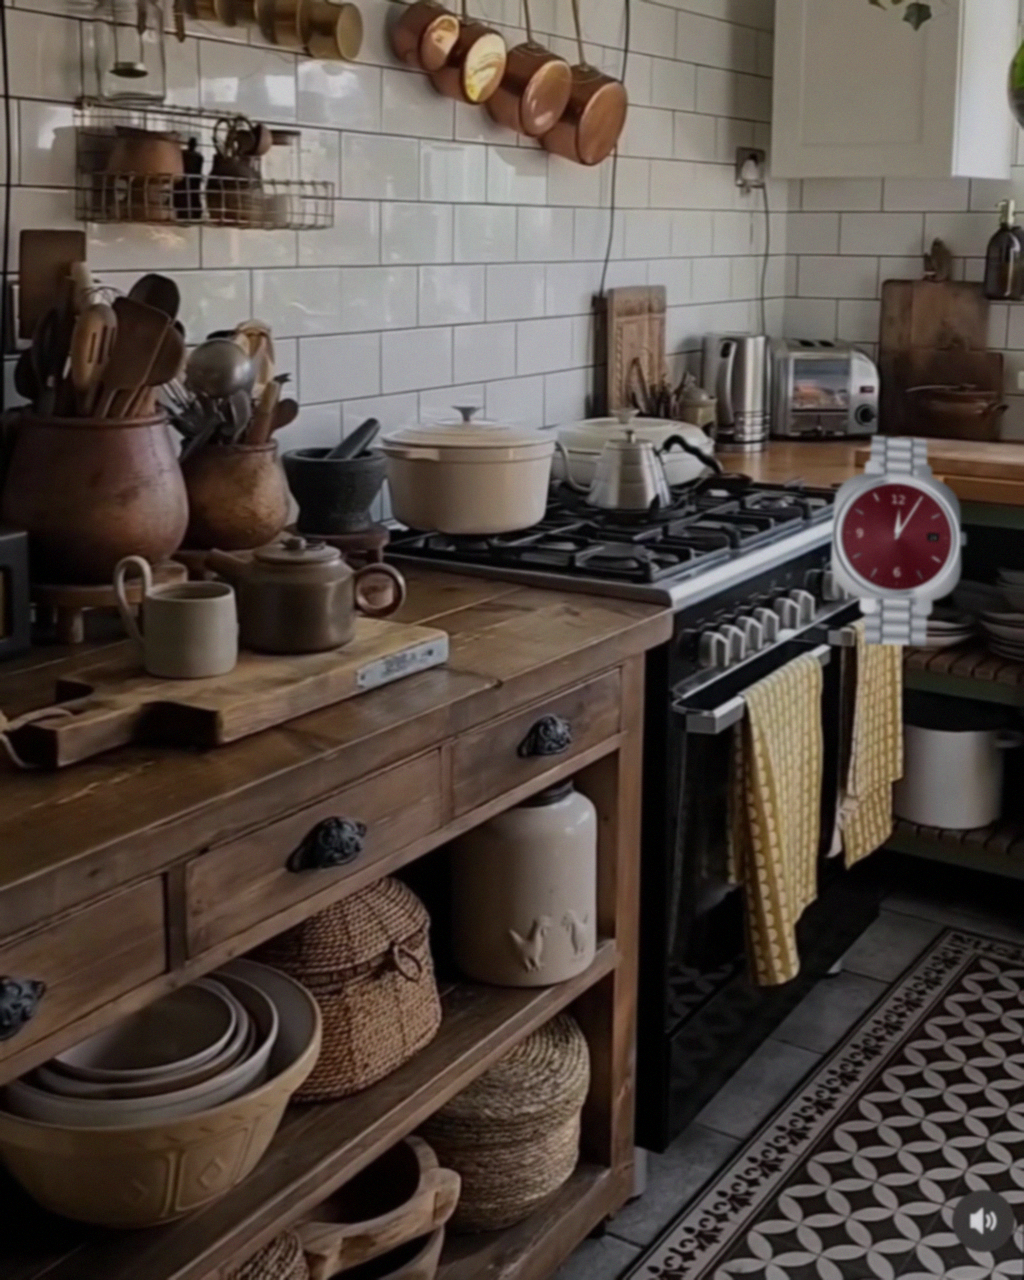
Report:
12,05
